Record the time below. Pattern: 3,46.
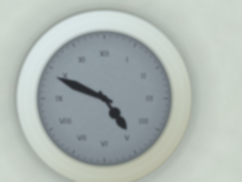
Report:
4,49
